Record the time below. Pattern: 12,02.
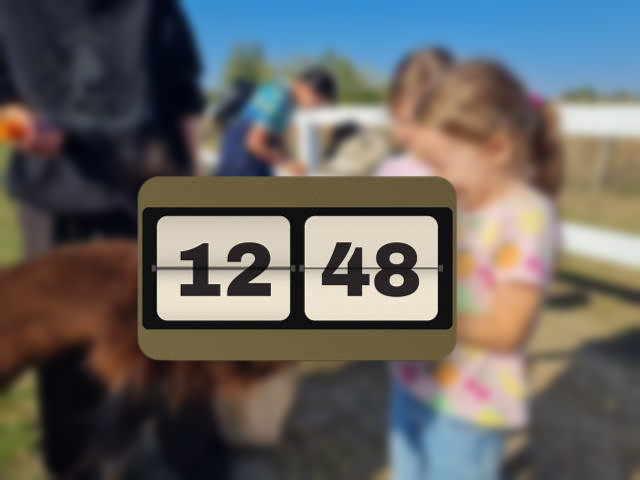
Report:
12,48
